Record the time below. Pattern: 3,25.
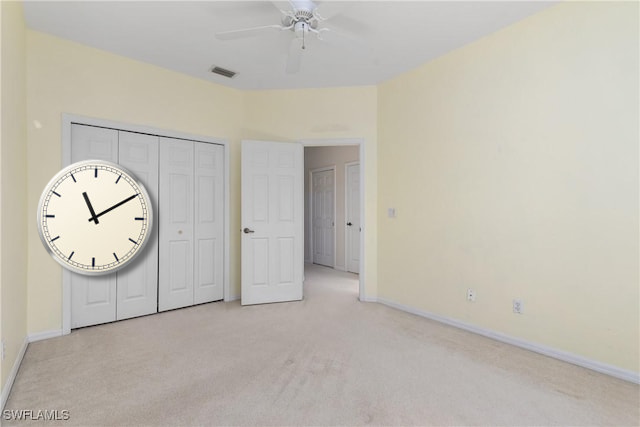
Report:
11,10
